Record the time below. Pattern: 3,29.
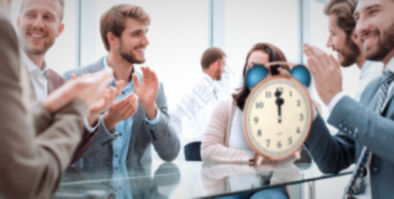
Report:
11,59
